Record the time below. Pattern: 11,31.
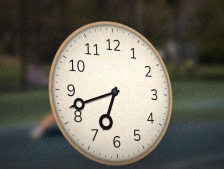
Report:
6,42
